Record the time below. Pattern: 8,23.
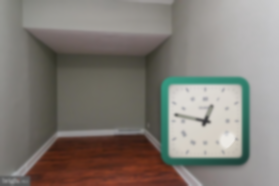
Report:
12,47
